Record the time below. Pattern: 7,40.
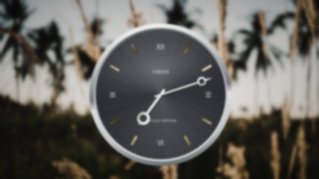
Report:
7,12
